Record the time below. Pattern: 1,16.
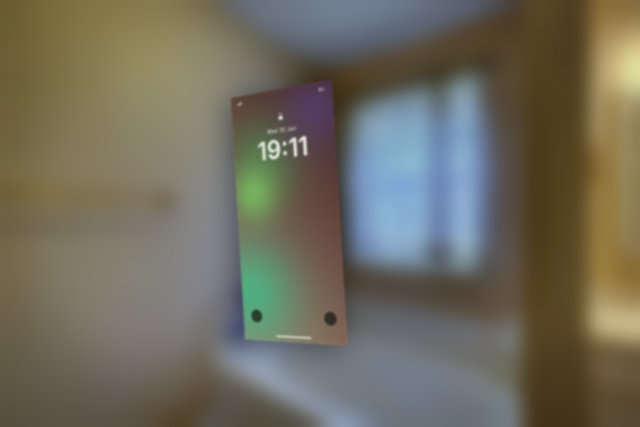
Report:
19,11
